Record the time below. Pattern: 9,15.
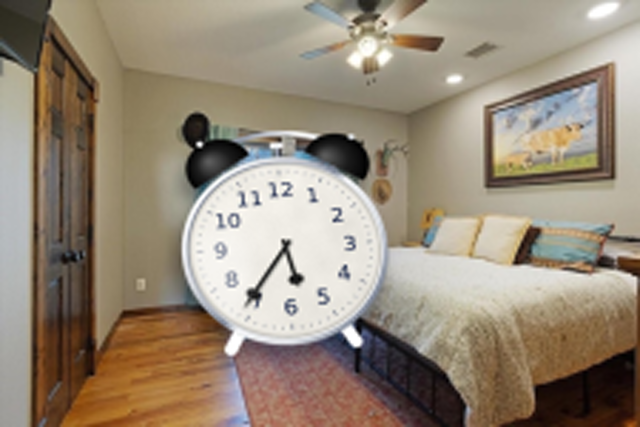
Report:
5,36
